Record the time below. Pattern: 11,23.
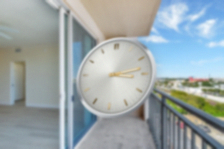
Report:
3,13
